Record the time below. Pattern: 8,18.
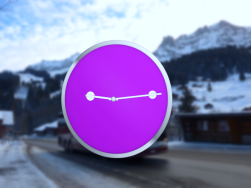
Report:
9,14
